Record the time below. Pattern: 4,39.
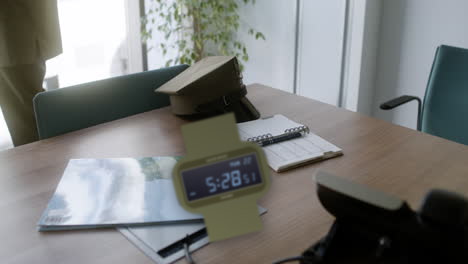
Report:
5,28
